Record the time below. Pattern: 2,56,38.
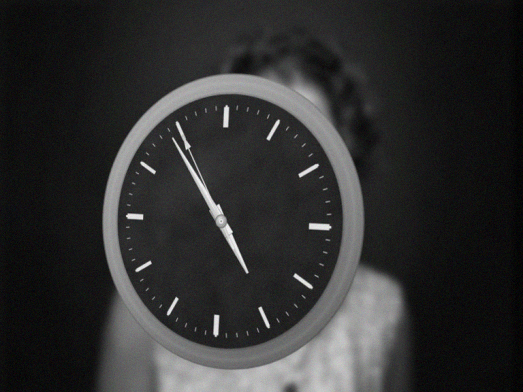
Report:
4,53,55
